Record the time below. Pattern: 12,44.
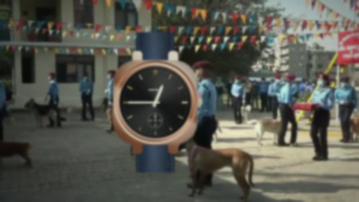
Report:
12,45
